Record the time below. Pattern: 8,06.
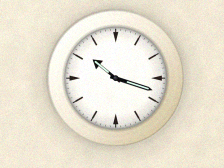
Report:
10,18
